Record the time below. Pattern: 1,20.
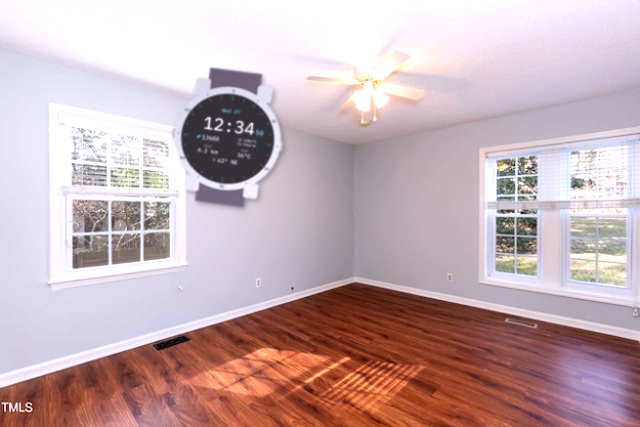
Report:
12,34
